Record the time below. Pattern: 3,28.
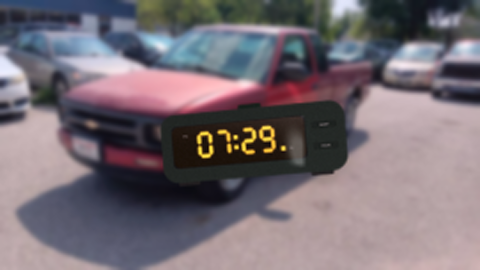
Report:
7,29
